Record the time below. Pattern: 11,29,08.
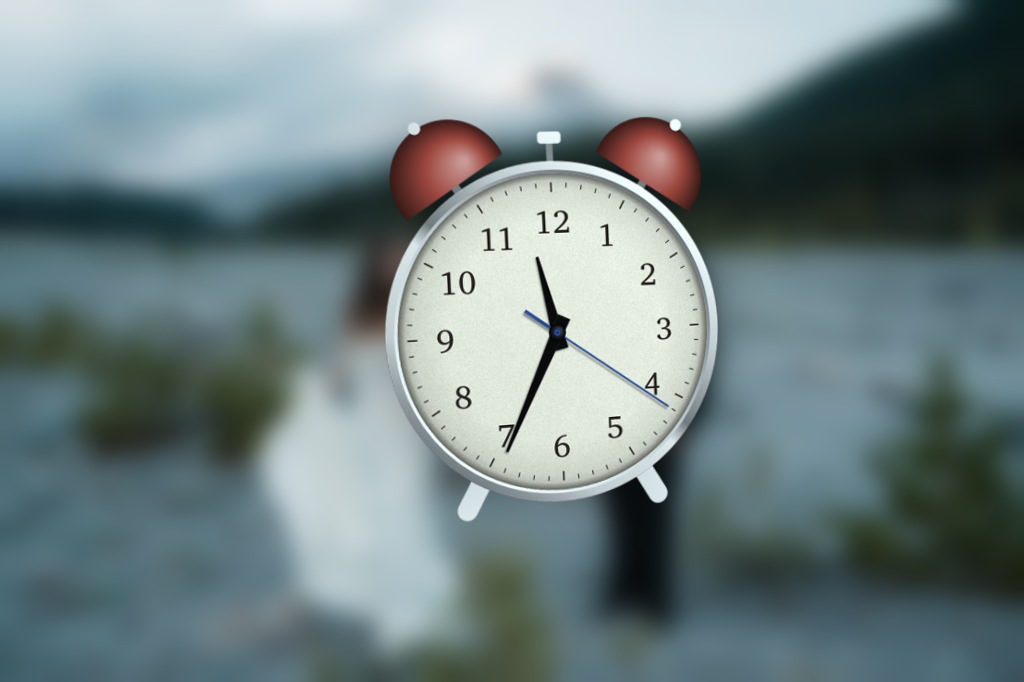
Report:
11,34,21
